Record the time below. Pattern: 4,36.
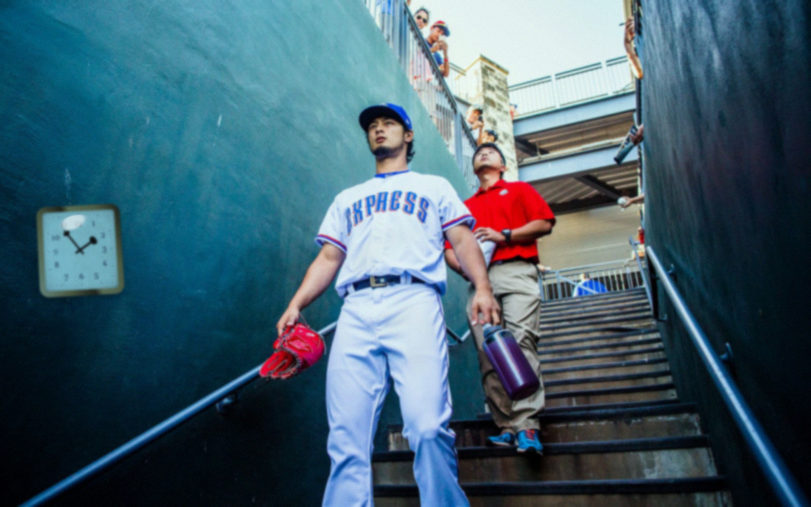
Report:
1,54
